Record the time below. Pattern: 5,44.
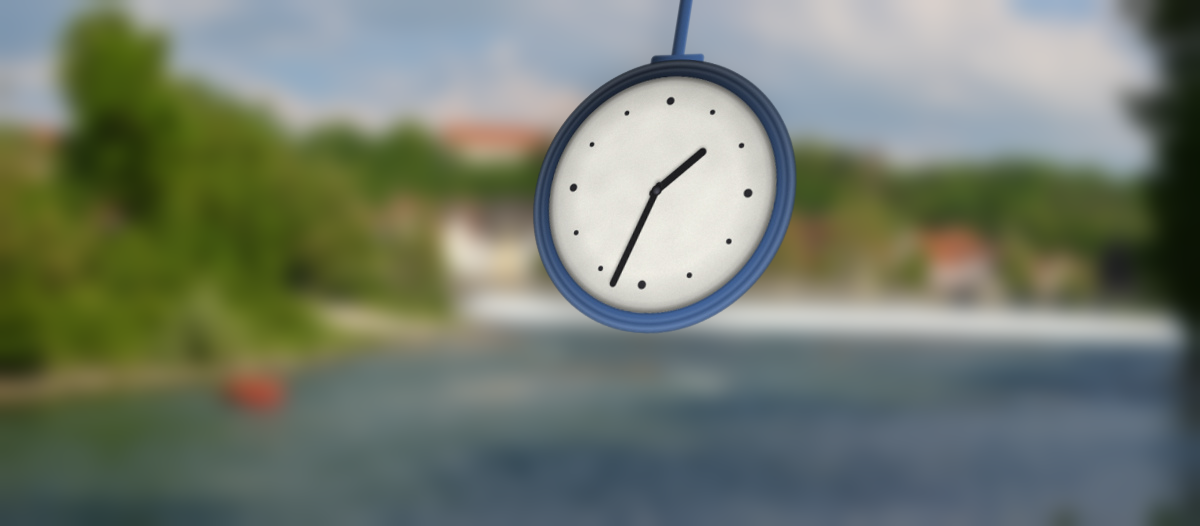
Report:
1,33
